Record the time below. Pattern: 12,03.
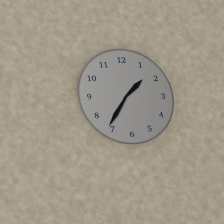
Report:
1,36
